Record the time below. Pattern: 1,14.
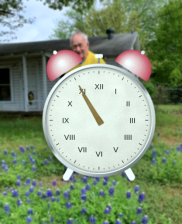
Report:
10,55
